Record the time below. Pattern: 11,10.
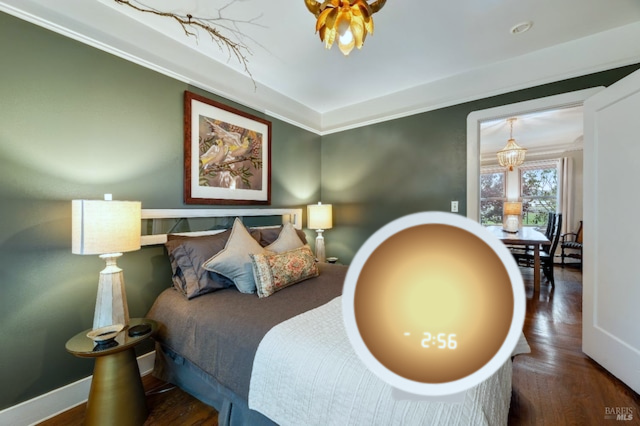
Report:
2,56
